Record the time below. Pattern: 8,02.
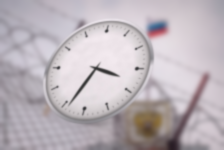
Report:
3,34
